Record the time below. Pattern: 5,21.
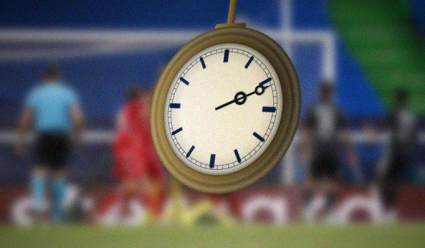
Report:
2,11
